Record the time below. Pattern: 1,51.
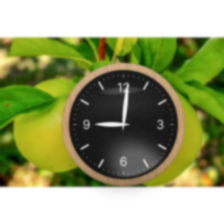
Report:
9,01
